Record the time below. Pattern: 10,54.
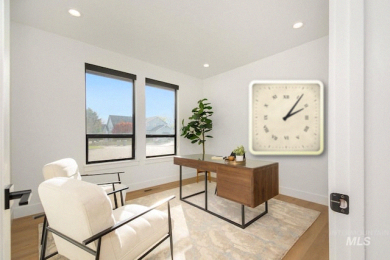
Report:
2,06
